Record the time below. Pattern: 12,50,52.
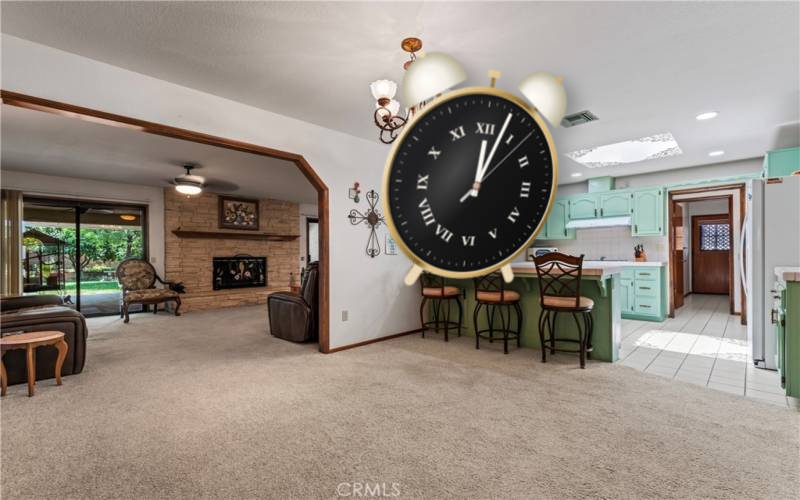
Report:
12,03,07
